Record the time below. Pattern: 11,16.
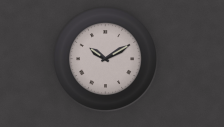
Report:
10,10
